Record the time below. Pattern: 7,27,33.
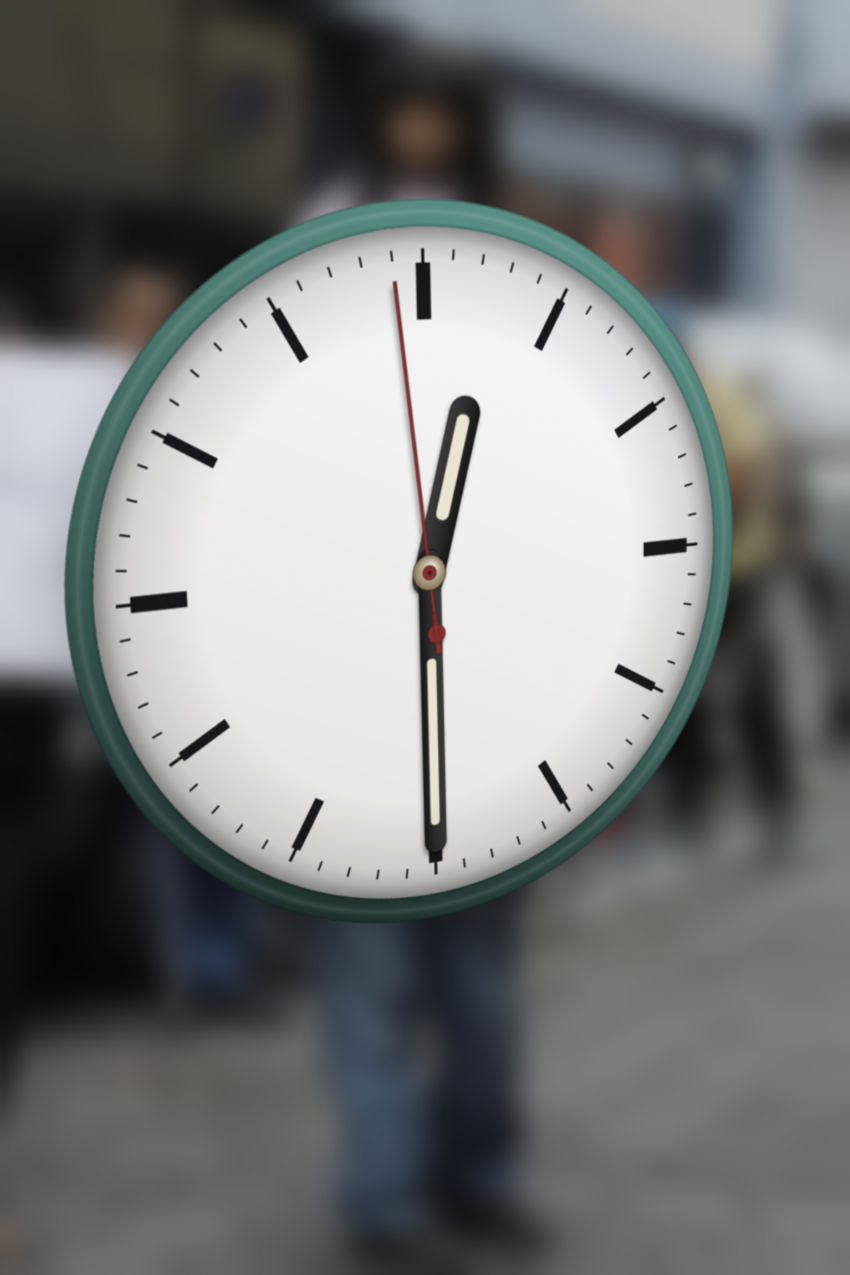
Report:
12,29,59
